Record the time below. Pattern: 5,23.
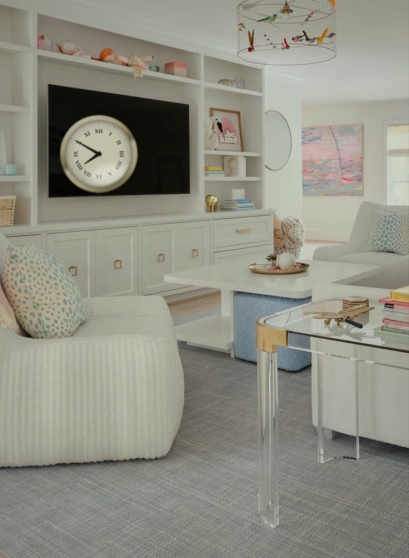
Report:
7,50
